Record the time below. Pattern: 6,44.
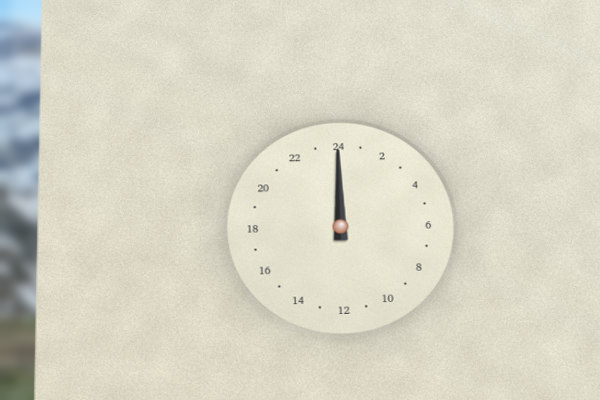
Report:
0,00
